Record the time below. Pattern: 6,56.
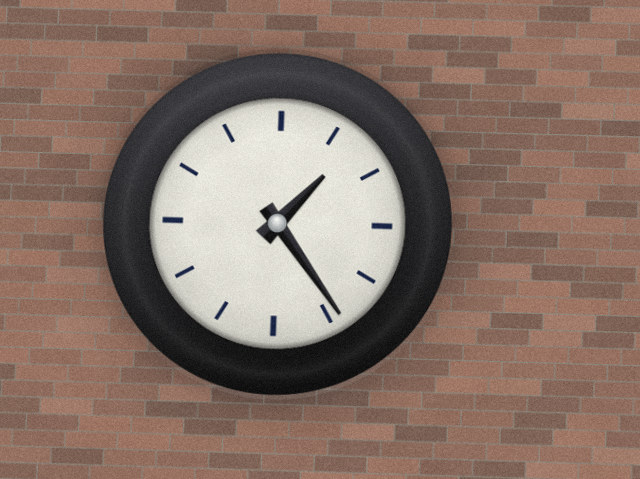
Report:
1,24
